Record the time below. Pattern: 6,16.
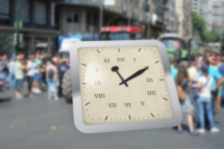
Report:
11,10
